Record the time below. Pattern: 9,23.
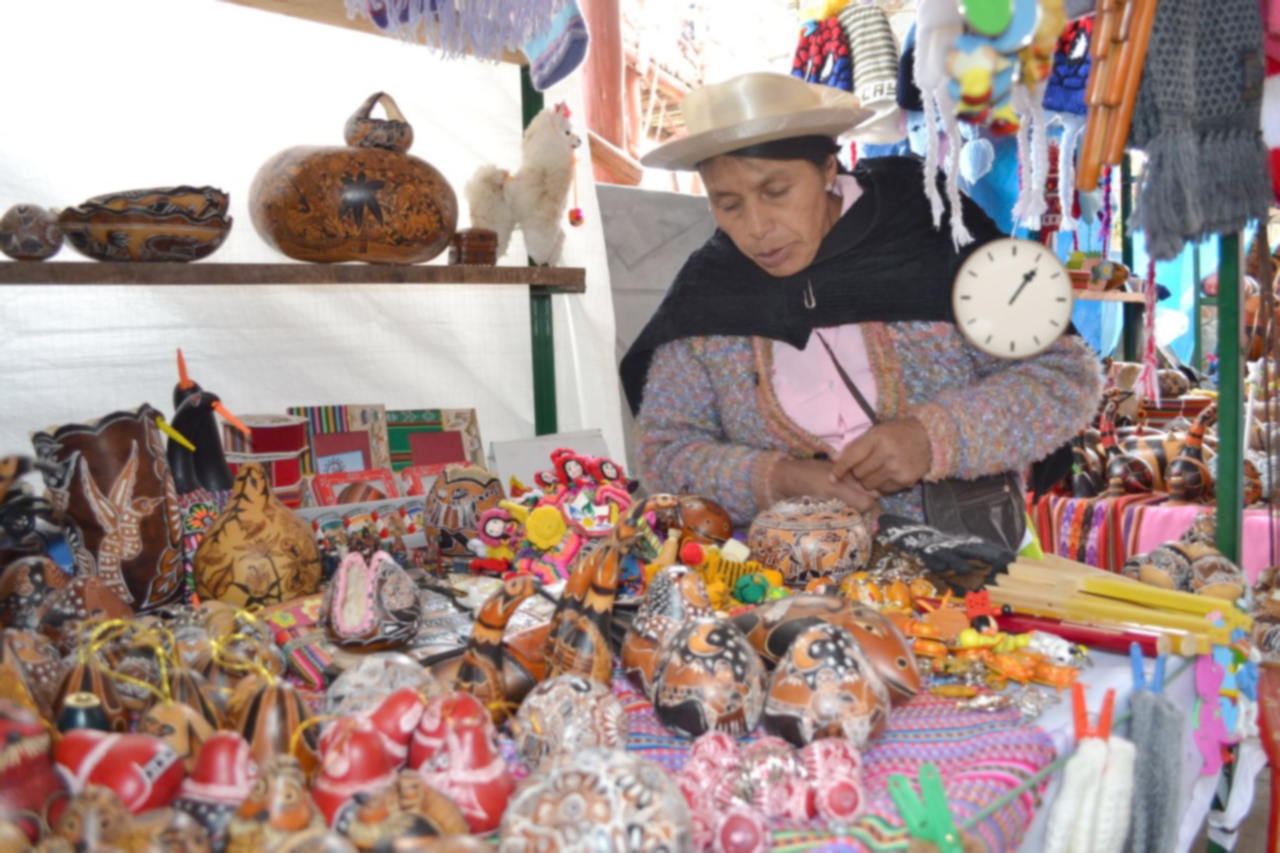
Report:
1,06
